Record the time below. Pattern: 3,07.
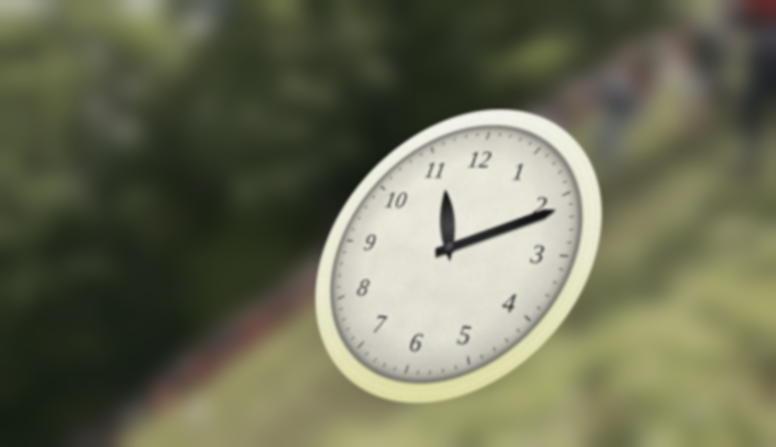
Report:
11,11
